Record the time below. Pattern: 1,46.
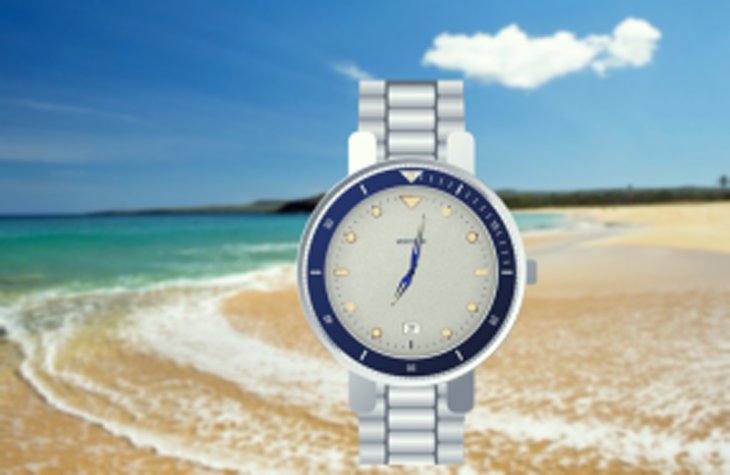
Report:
7,02
